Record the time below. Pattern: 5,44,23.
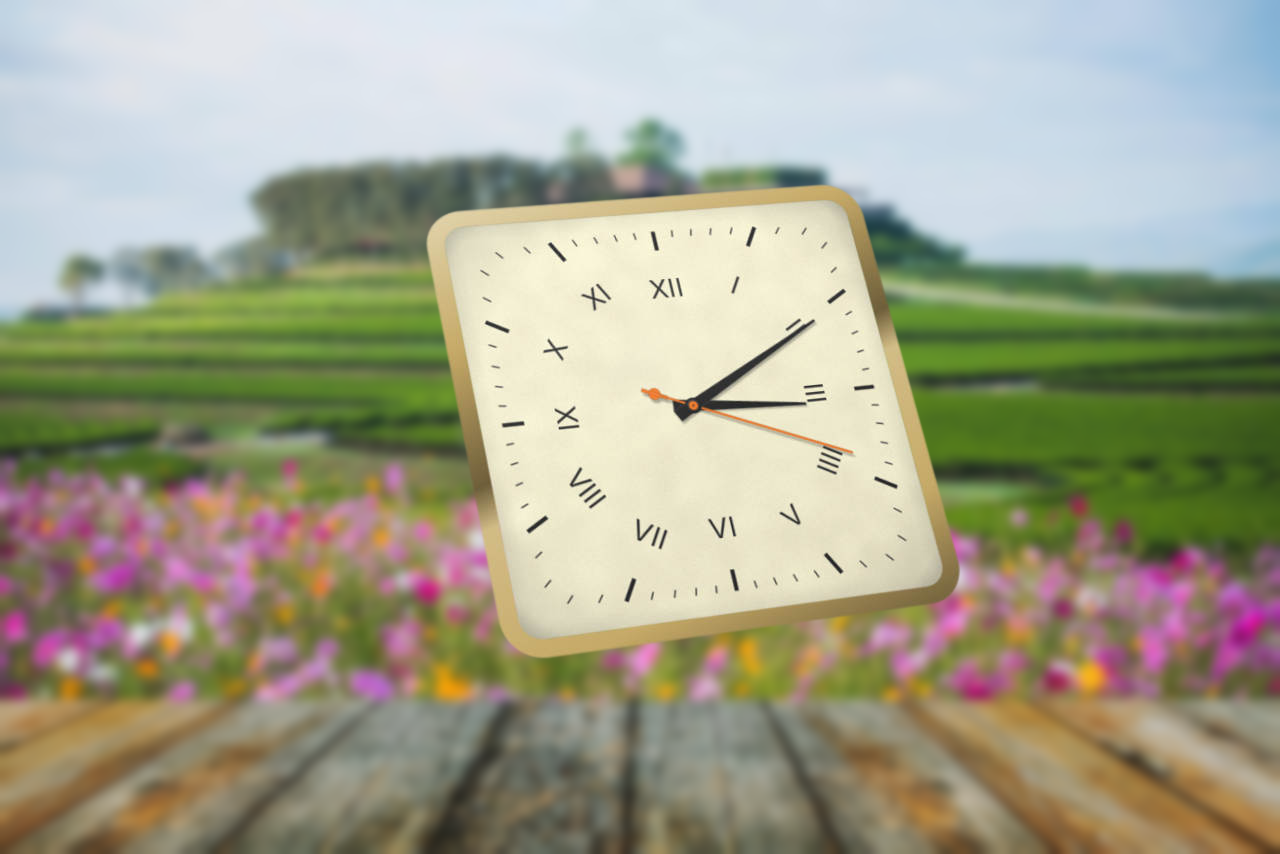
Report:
3,10,19
